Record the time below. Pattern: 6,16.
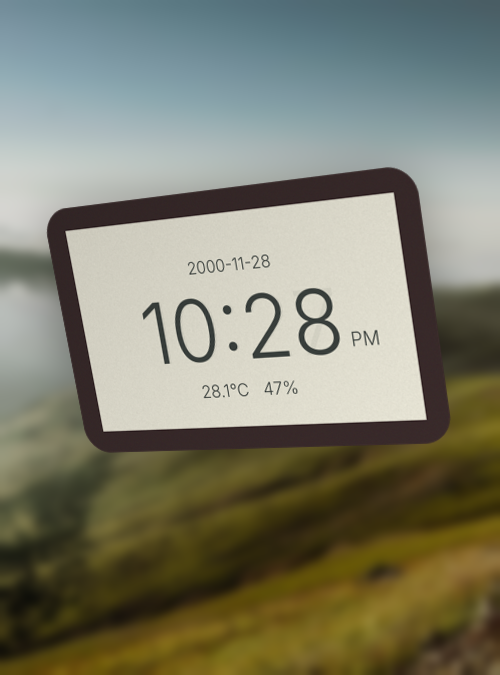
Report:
10,28
